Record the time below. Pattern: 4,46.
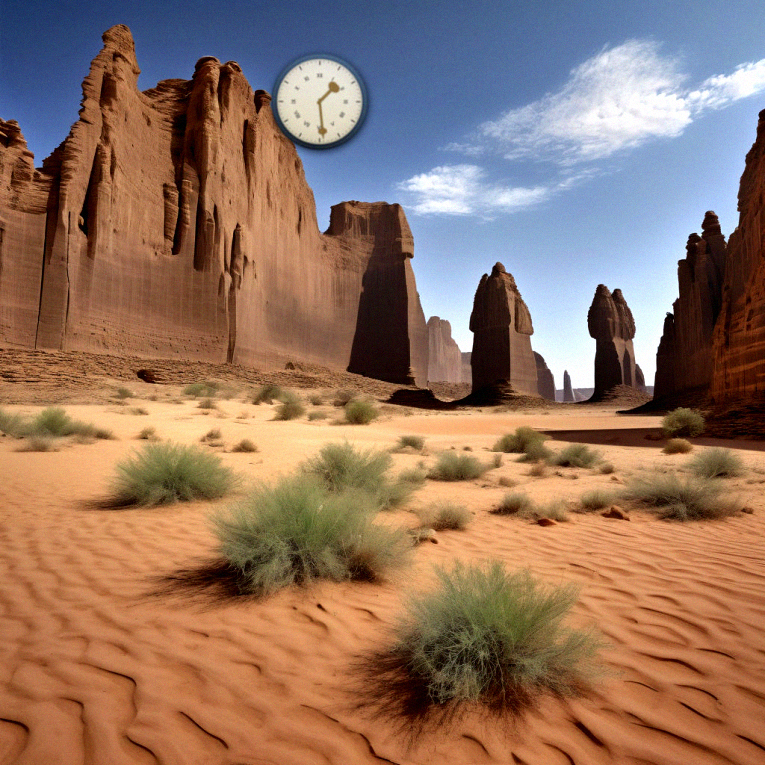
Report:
1,29
